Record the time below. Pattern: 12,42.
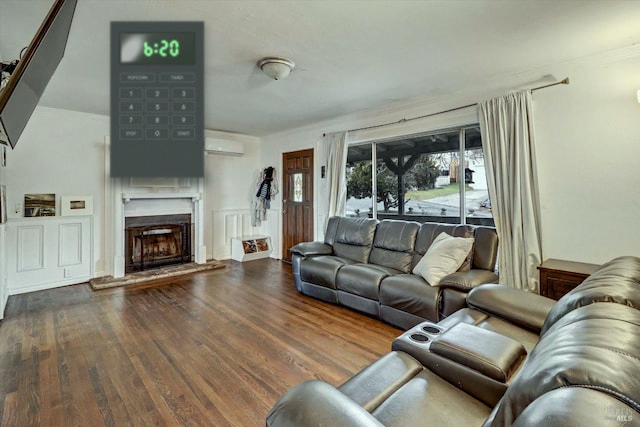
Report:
6,20
